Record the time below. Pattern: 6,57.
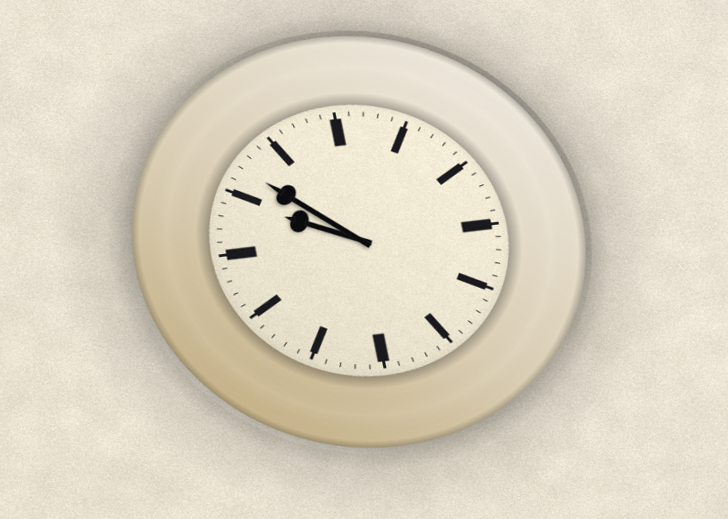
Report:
9,52
